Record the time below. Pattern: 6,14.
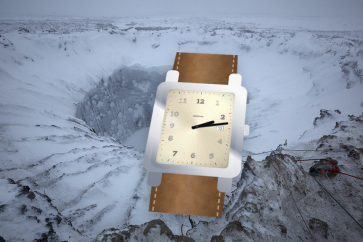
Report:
2,13
